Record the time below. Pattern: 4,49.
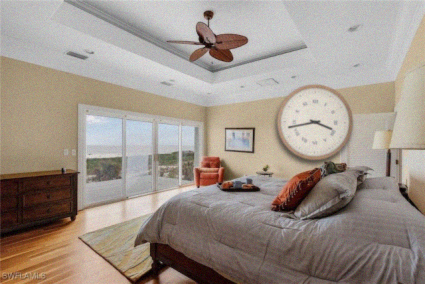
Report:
3,43
